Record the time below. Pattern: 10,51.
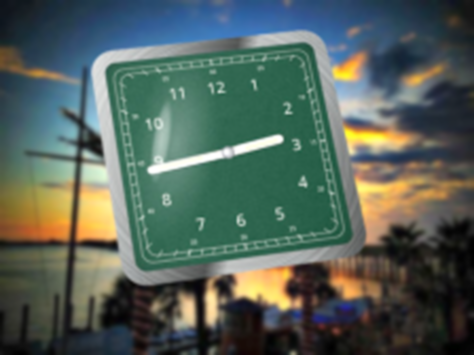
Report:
2,44
